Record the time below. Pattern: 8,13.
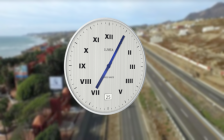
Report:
7,05
